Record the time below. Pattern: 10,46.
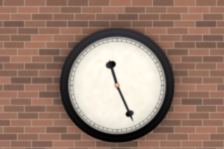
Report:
11,26
